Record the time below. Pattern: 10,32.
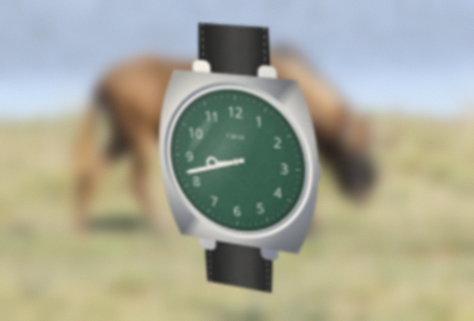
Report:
8,42
